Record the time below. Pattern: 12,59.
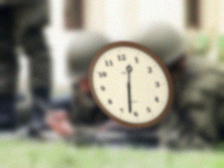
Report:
12,32
